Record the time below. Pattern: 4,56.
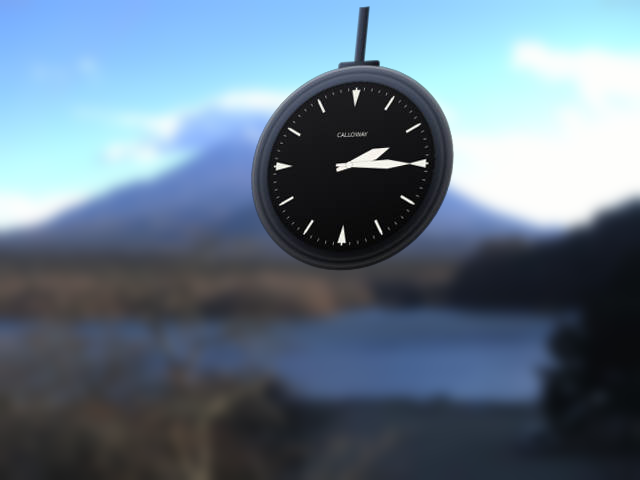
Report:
2,15
